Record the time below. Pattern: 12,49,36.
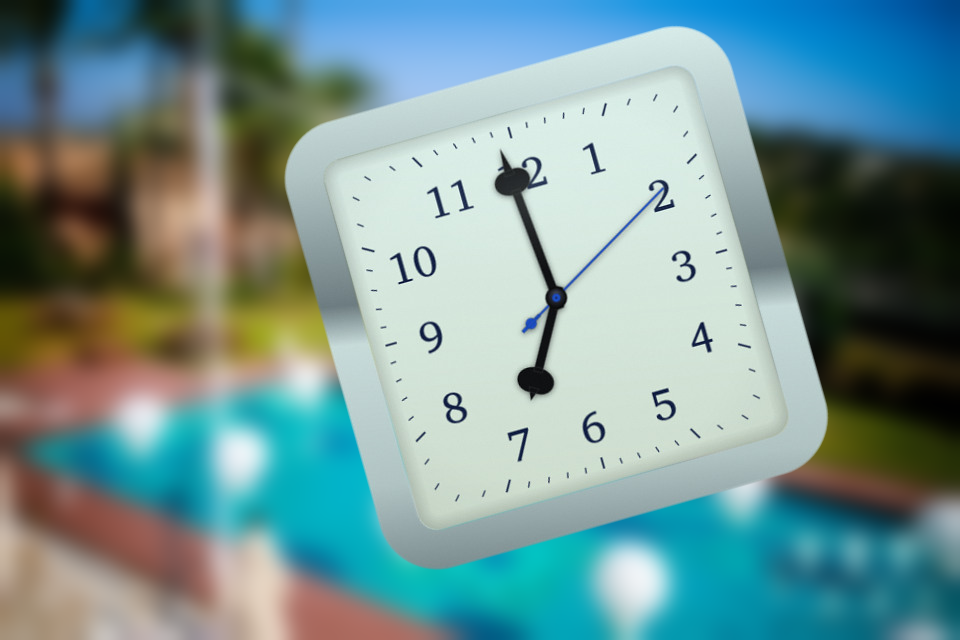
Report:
6,59,10
